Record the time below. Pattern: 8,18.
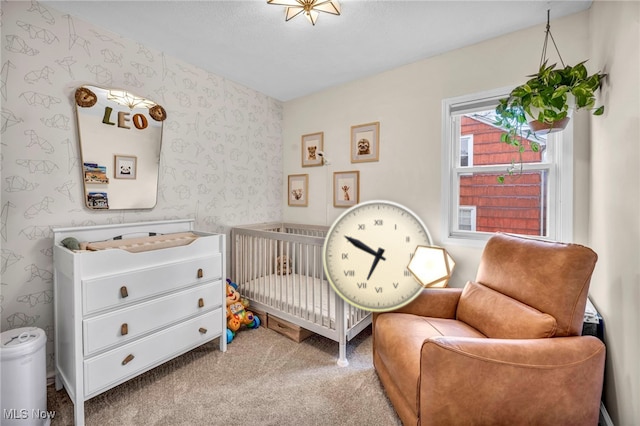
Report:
6,50
